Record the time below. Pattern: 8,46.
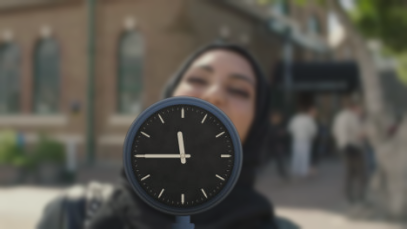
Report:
11,45
